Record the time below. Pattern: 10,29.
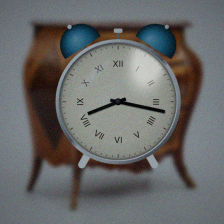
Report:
8,17
